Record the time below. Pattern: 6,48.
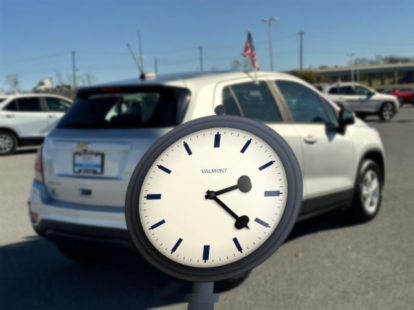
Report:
2,22
